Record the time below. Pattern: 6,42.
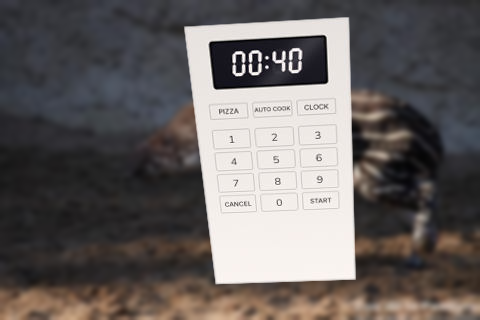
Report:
0,40
